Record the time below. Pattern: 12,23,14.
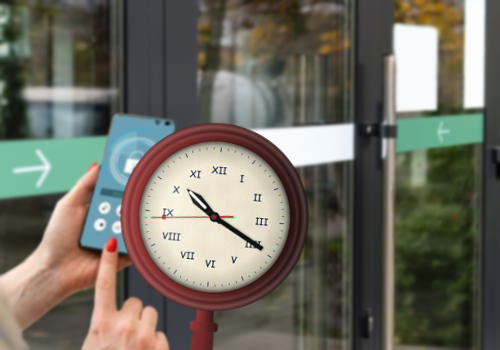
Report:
10,19,44
